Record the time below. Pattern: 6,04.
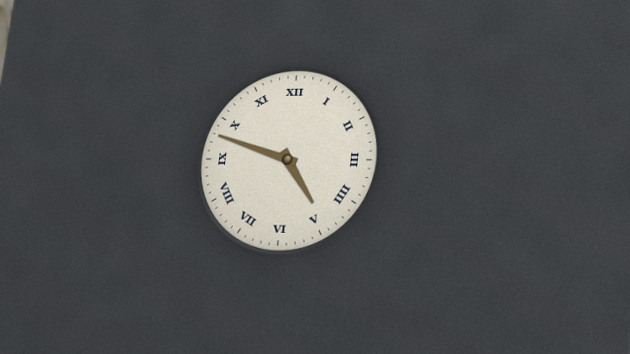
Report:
4,48
